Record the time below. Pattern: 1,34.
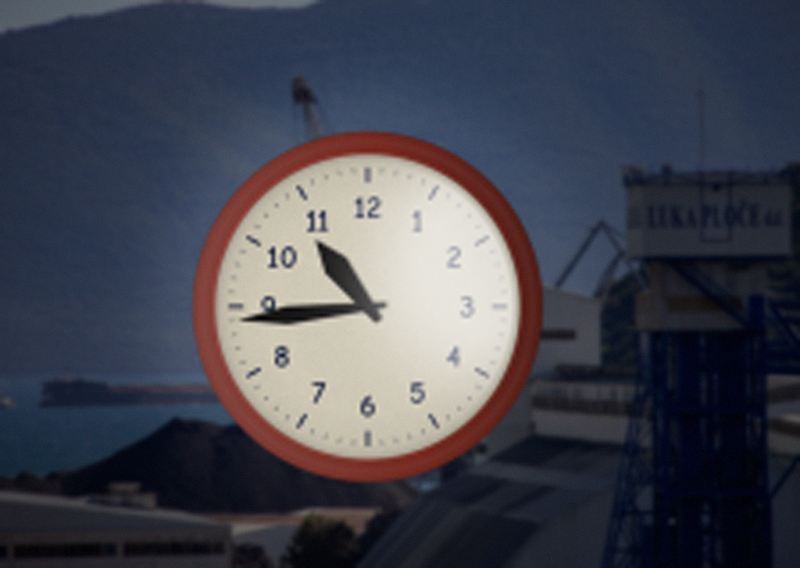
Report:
10,44
